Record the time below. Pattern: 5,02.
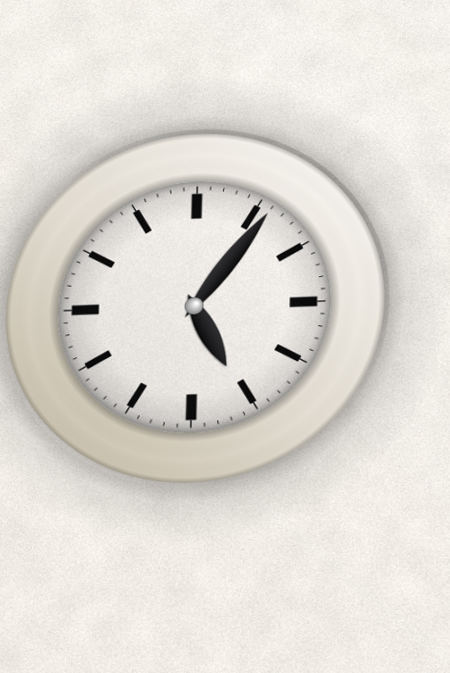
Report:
5,06
